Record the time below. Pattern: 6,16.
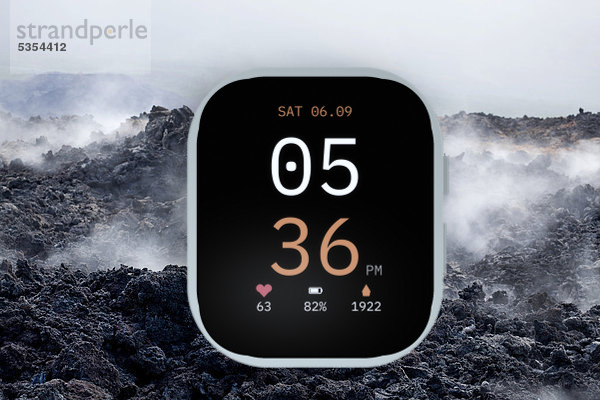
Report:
5,36
